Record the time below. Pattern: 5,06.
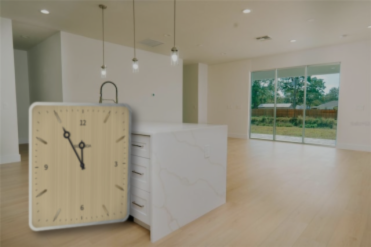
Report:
11,55
